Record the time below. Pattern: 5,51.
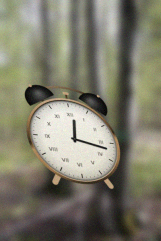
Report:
12,17
